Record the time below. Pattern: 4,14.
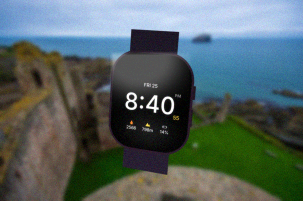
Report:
8,40
